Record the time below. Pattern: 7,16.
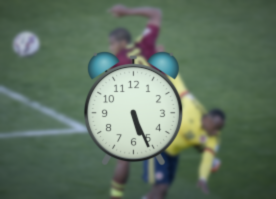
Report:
5,26
